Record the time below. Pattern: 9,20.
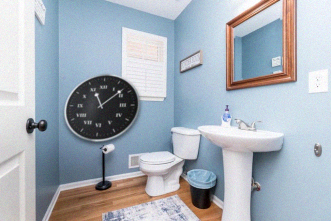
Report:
11,08
